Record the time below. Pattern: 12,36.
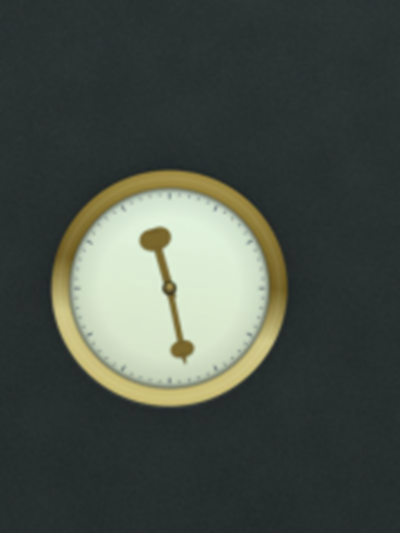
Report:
11,28
